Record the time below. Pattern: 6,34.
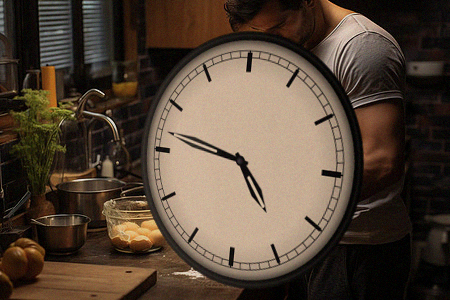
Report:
4,47
